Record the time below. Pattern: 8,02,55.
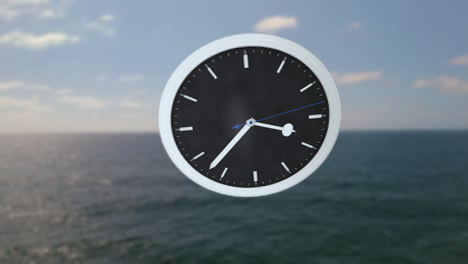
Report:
3,37,13
